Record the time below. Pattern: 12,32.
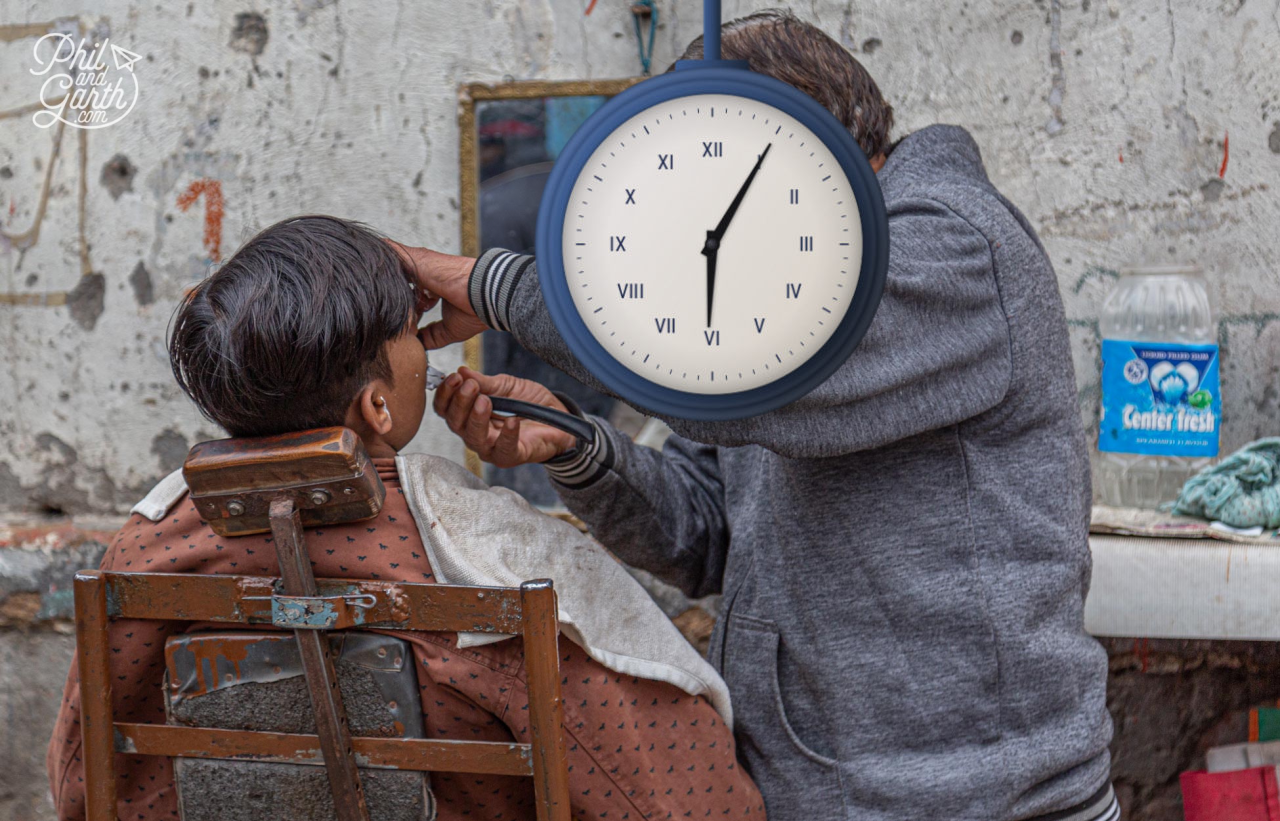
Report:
6,05
